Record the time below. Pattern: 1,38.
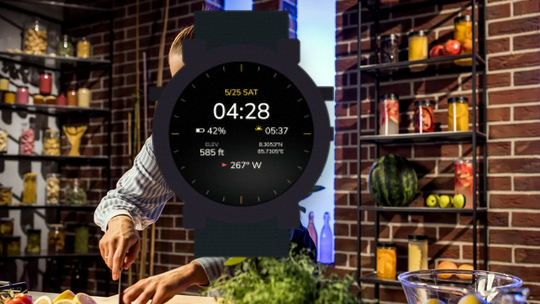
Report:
4,28
